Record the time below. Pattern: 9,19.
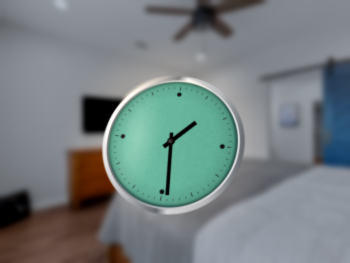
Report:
1,29
